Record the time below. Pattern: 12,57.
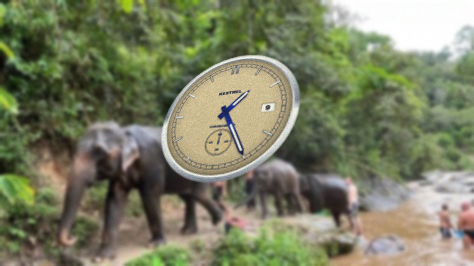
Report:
1,25
